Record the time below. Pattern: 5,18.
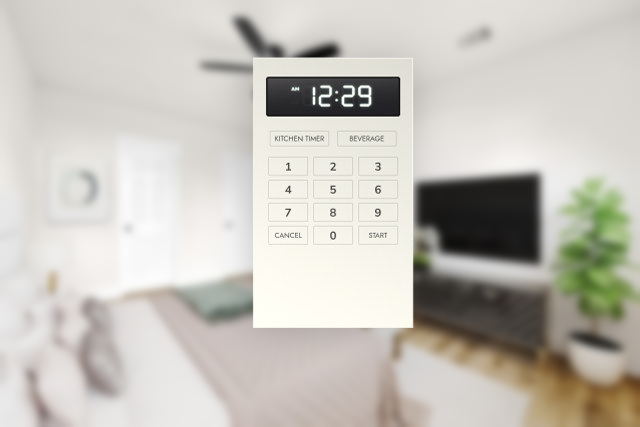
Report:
12,29
